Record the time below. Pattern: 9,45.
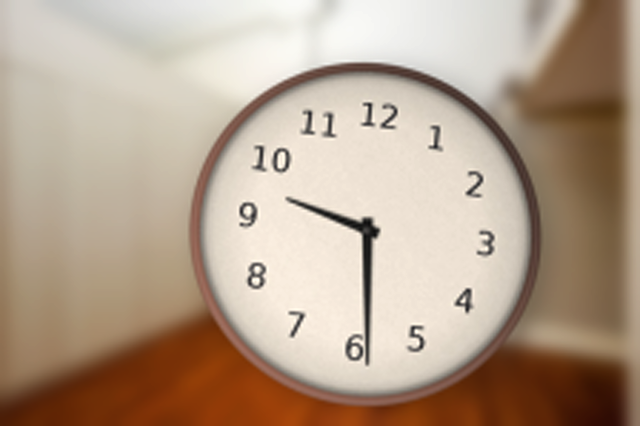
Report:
9,29
